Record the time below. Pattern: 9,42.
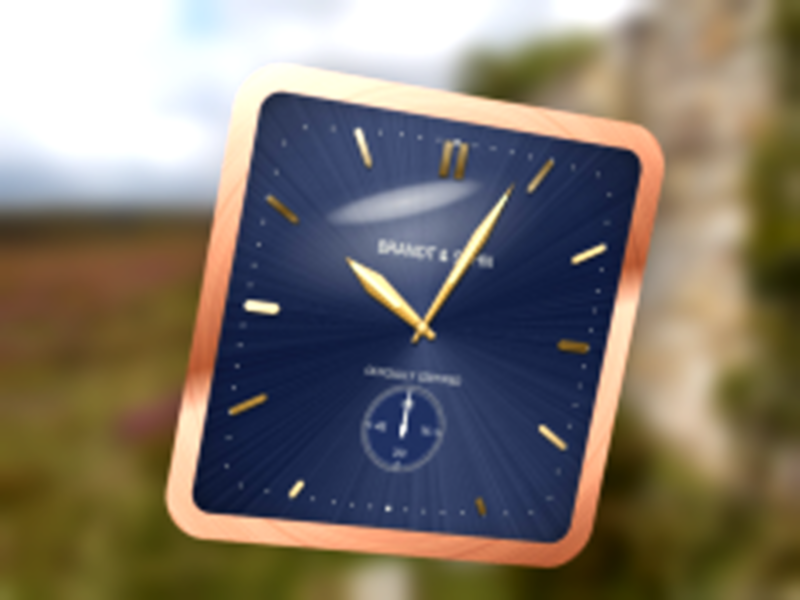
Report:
10,04
